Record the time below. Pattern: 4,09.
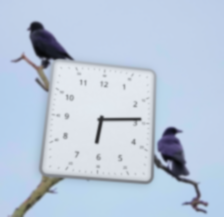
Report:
6,14
